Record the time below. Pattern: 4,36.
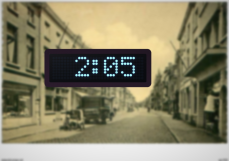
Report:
2,05
